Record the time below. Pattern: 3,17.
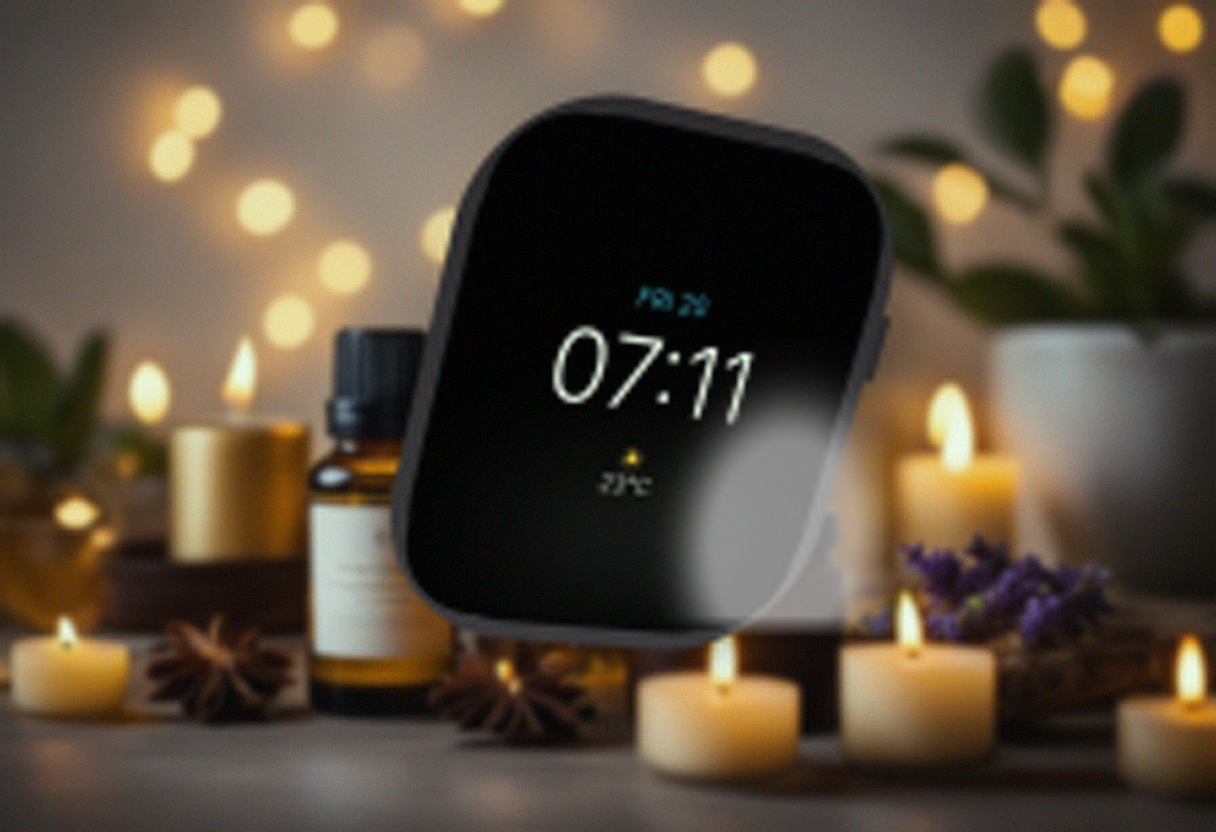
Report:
7,11
